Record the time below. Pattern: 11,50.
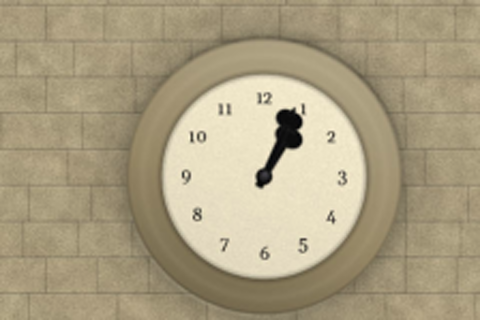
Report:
1,04
